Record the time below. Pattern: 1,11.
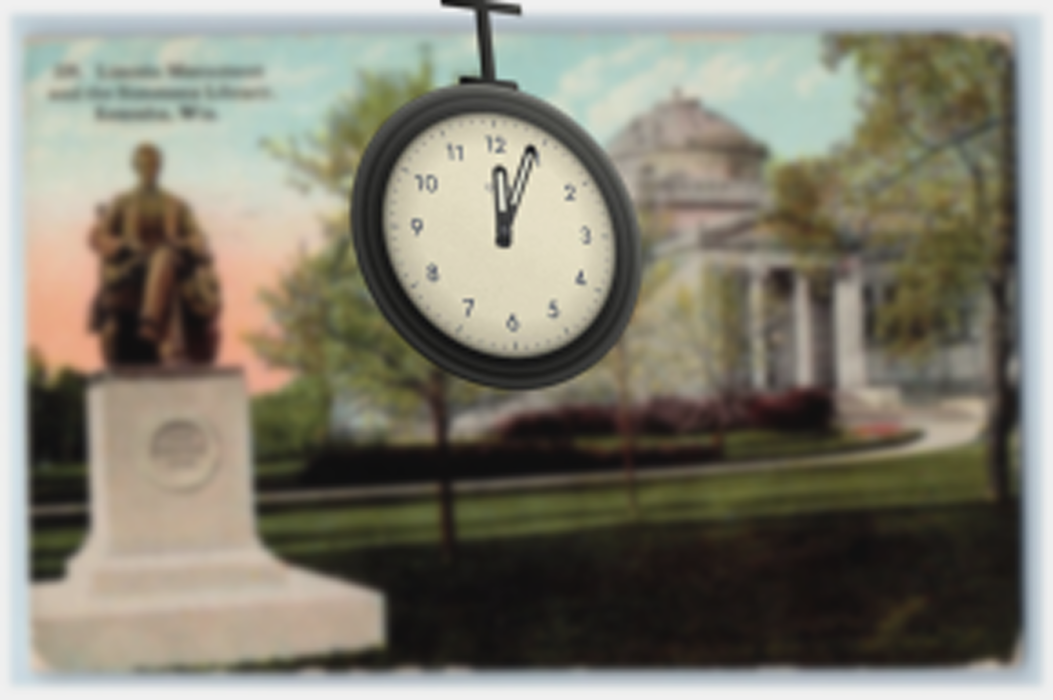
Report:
12,04
